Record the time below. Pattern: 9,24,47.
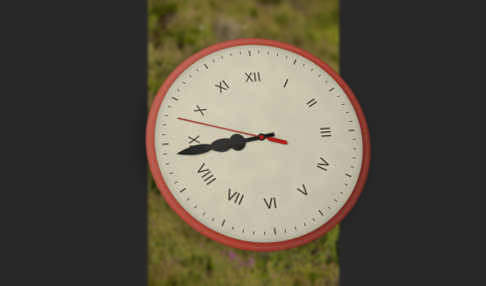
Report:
8,43,48
